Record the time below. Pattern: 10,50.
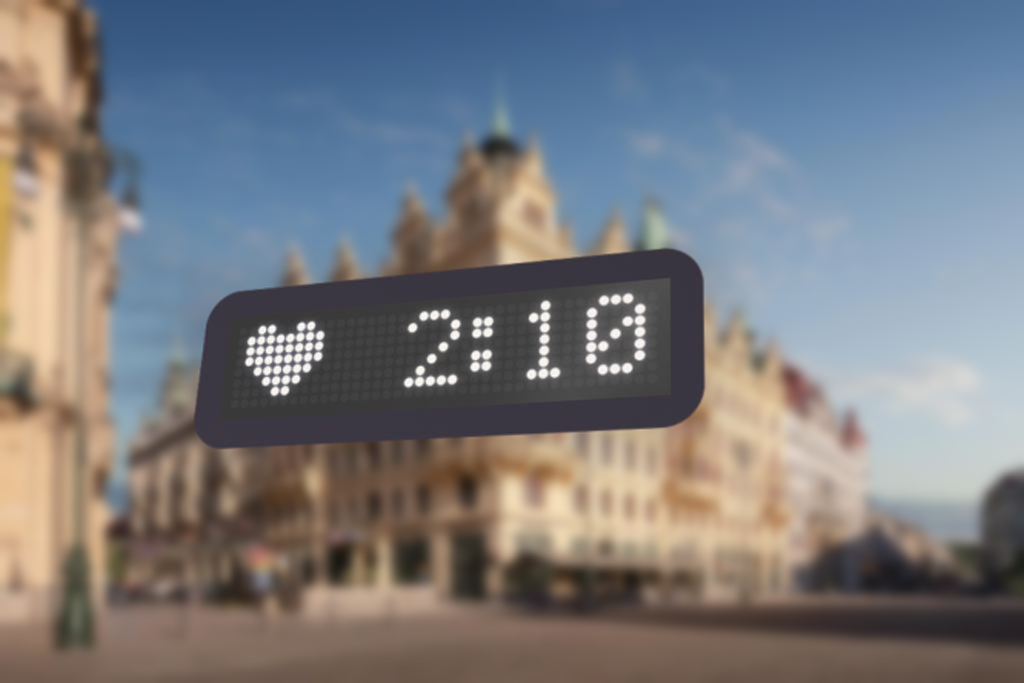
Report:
2,10
